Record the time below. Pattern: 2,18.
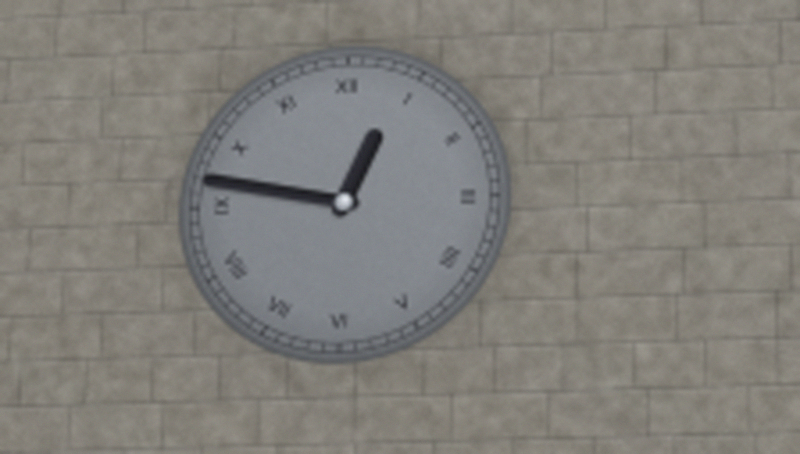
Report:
12,47
